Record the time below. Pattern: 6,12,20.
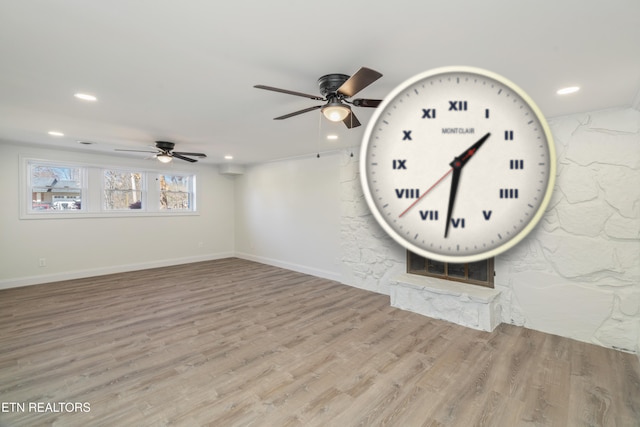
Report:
1,31,38
